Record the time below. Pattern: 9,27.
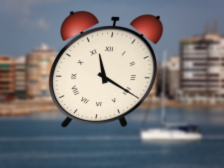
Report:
11,20
